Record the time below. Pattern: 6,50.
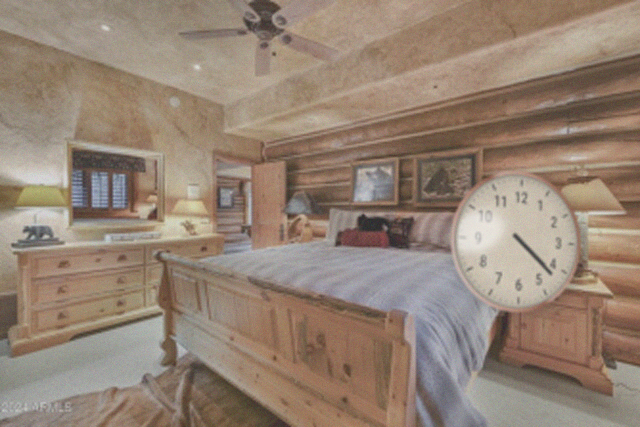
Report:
4,22
